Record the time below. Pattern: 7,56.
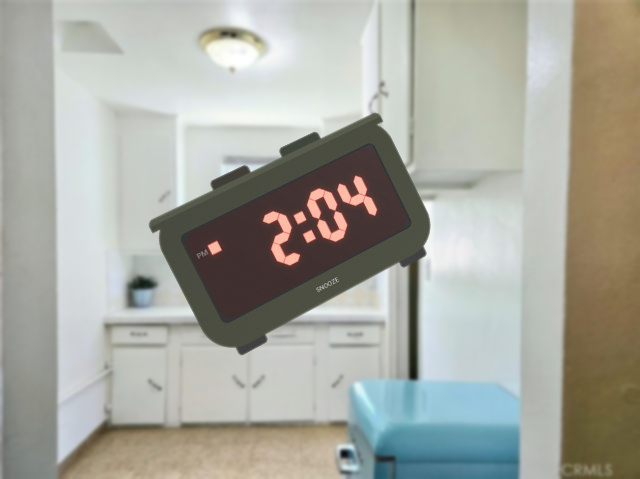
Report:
2,04
